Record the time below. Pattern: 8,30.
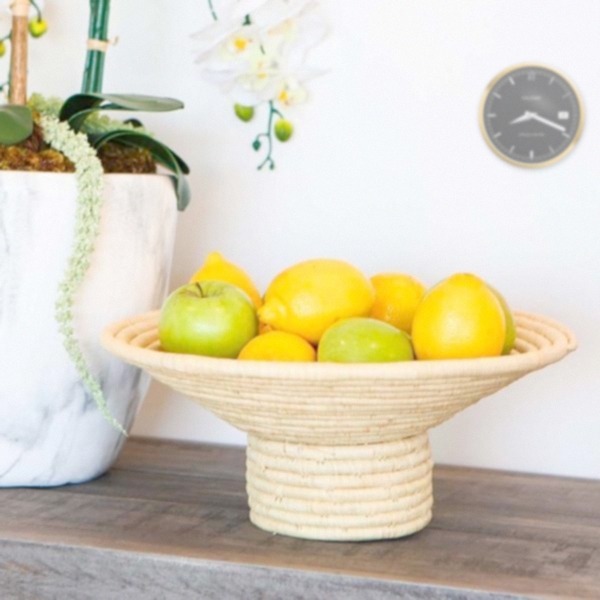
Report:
8,19
